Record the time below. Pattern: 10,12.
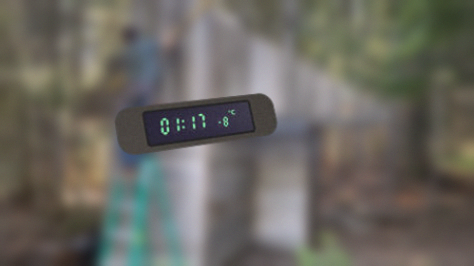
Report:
1,17
